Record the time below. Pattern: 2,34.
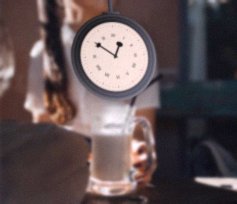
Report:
12,51
